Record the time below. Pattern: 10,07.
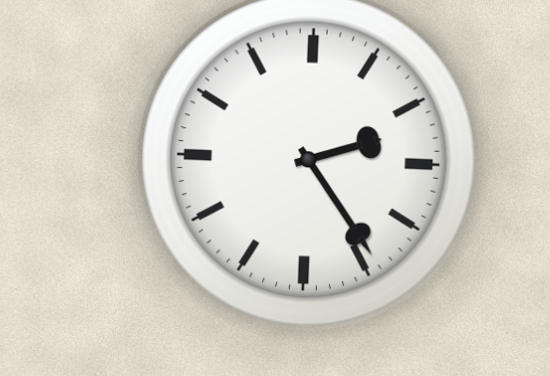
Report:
2,24
